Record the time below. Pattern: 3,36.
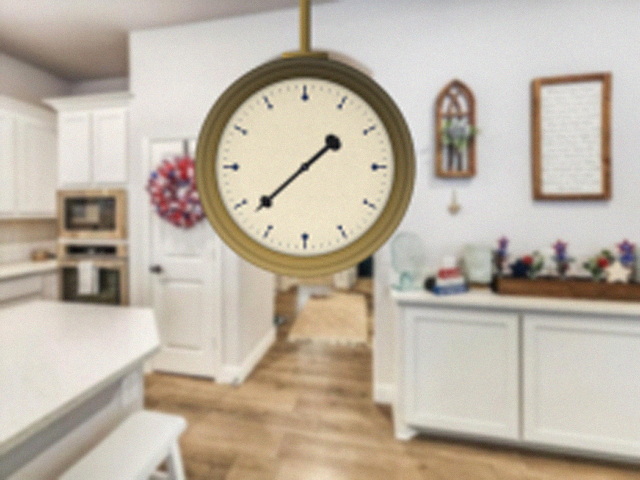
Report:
1,38
